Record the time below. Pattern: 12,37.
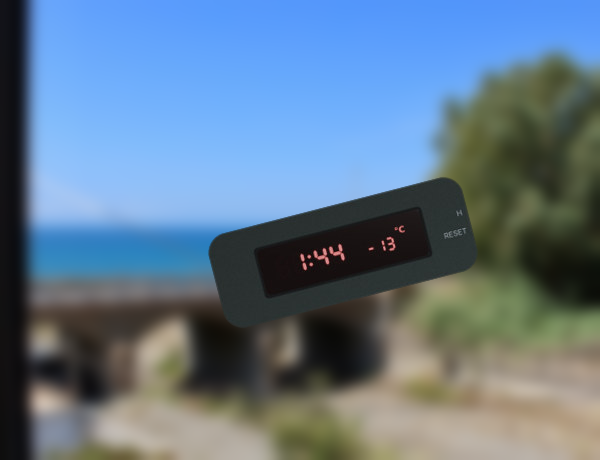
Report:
1,44
